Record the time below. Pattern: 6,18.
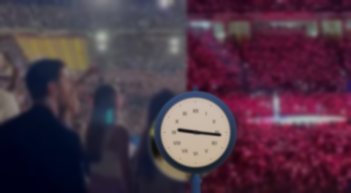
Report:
9,16
